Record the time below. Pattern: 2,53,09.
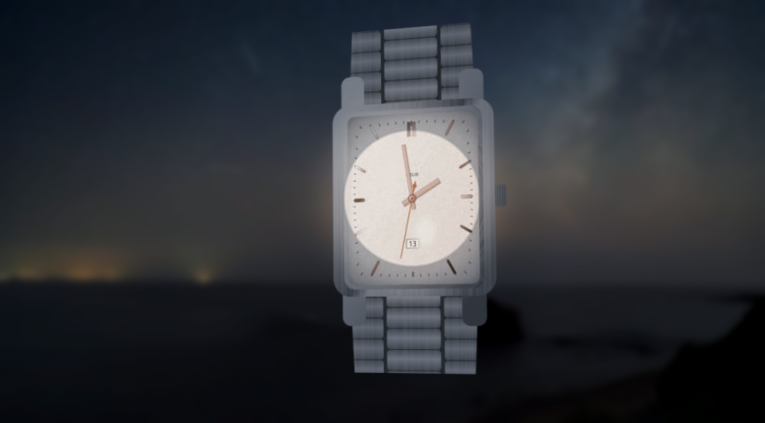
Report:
1,58,32
